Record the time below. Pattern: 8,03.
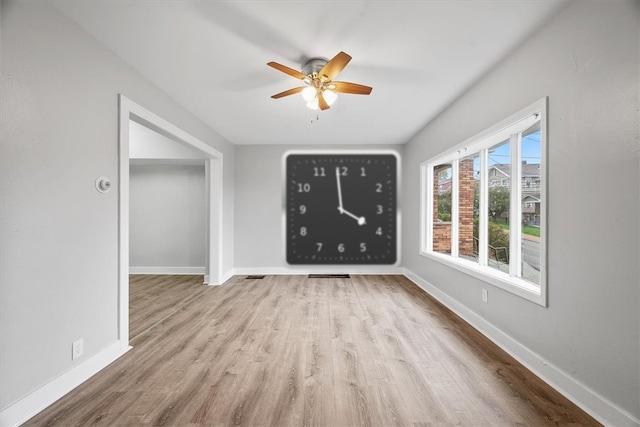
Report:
3,59
